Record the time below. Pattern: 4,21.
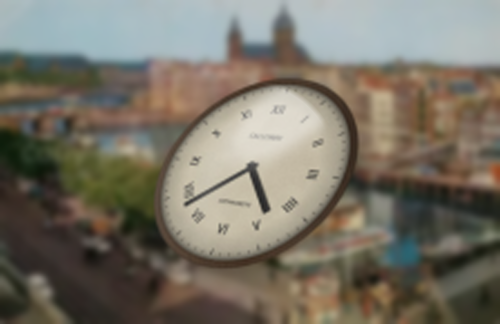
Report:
4,38
